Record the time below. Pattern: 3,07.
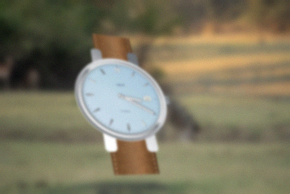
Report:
3,20
